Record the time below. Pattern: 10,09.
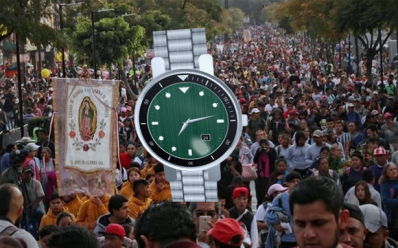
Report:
7,13
